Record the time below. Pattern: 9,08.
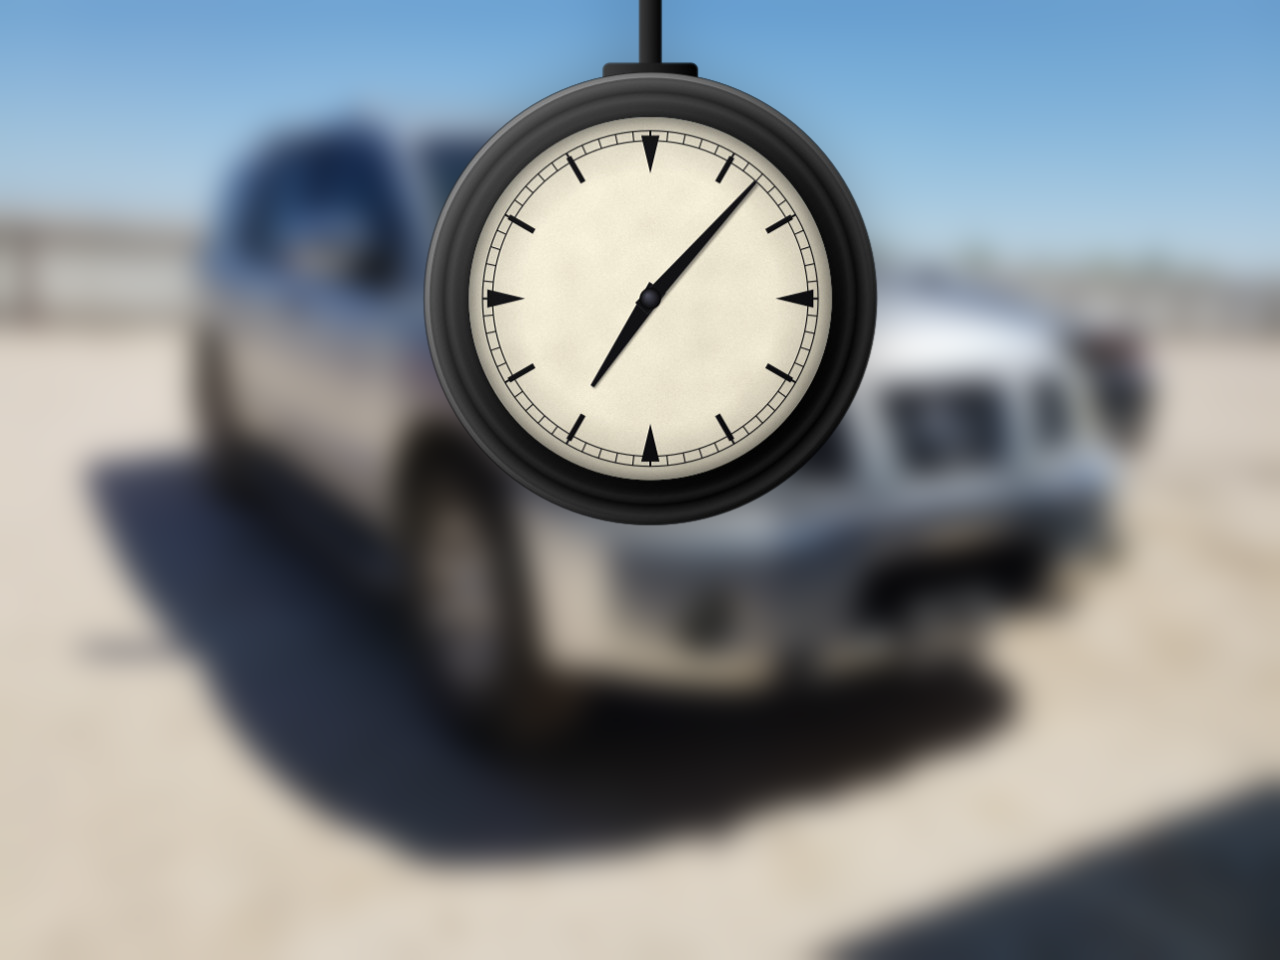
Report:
7,07
